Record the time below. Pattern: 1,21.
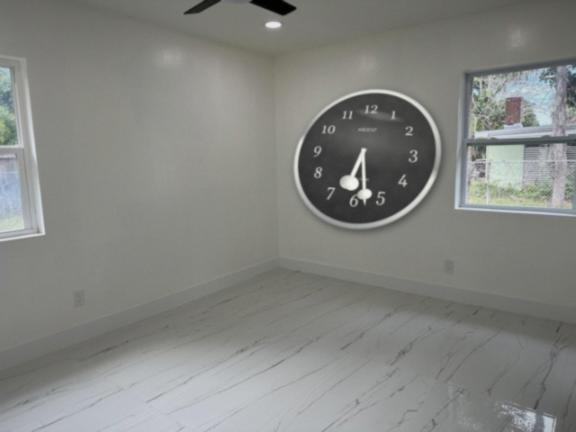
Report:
6,28
